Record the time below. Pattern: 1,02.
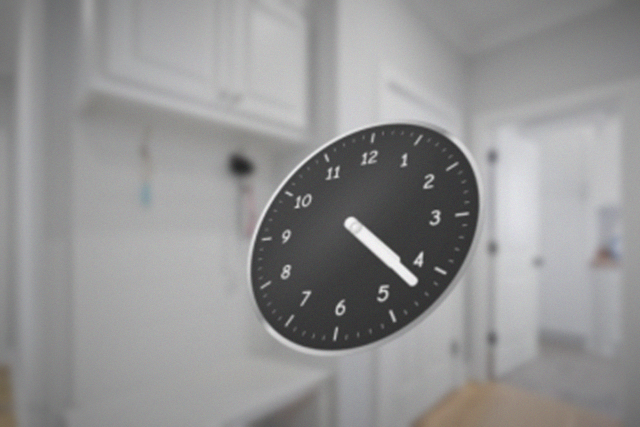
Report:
4,22
